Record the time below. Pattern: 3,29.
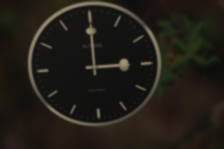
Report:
3,00
